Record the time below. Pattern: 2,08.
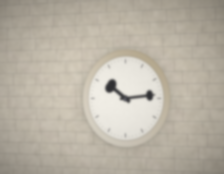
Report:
10,14
